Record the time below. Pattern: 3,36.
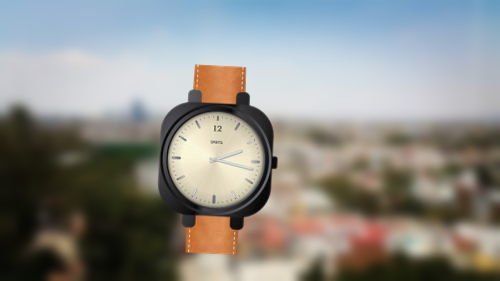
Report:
2,17
